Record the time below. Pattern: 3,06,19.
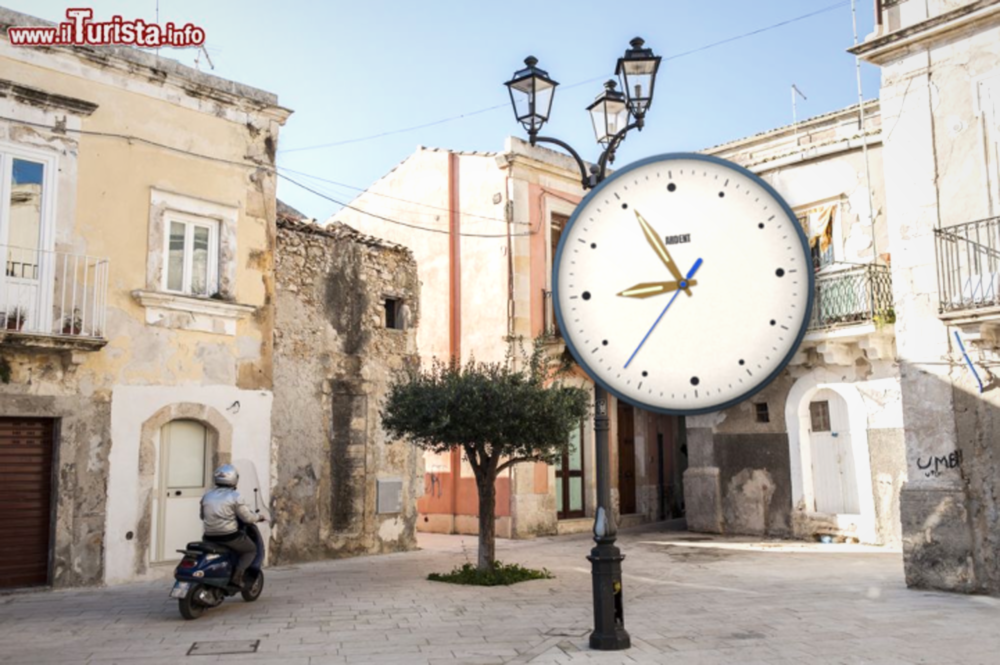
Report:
8,55,37
